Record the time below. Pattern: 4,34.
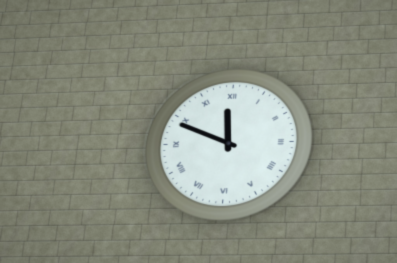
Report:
11,49
